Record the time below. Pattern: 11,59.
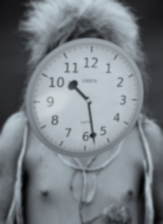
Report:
10,28
